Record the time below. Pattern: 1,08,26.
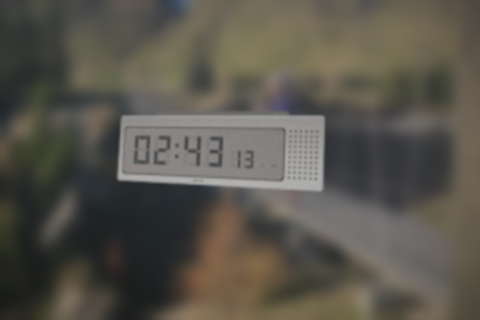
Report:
2,43,13
